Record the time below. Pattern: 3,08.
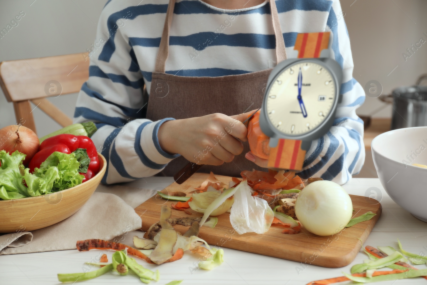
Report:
4,58
